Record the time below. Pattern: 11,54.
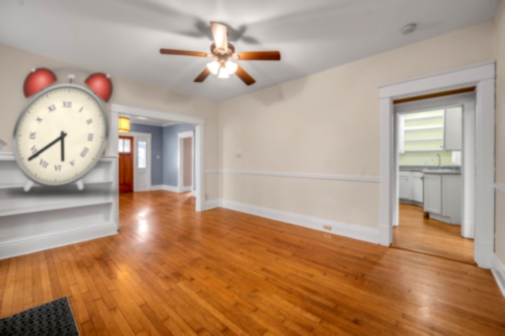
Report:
5,39
